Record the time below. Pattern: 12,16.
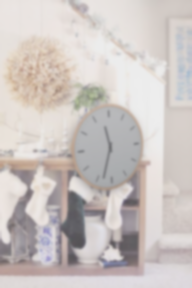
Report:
11,33
